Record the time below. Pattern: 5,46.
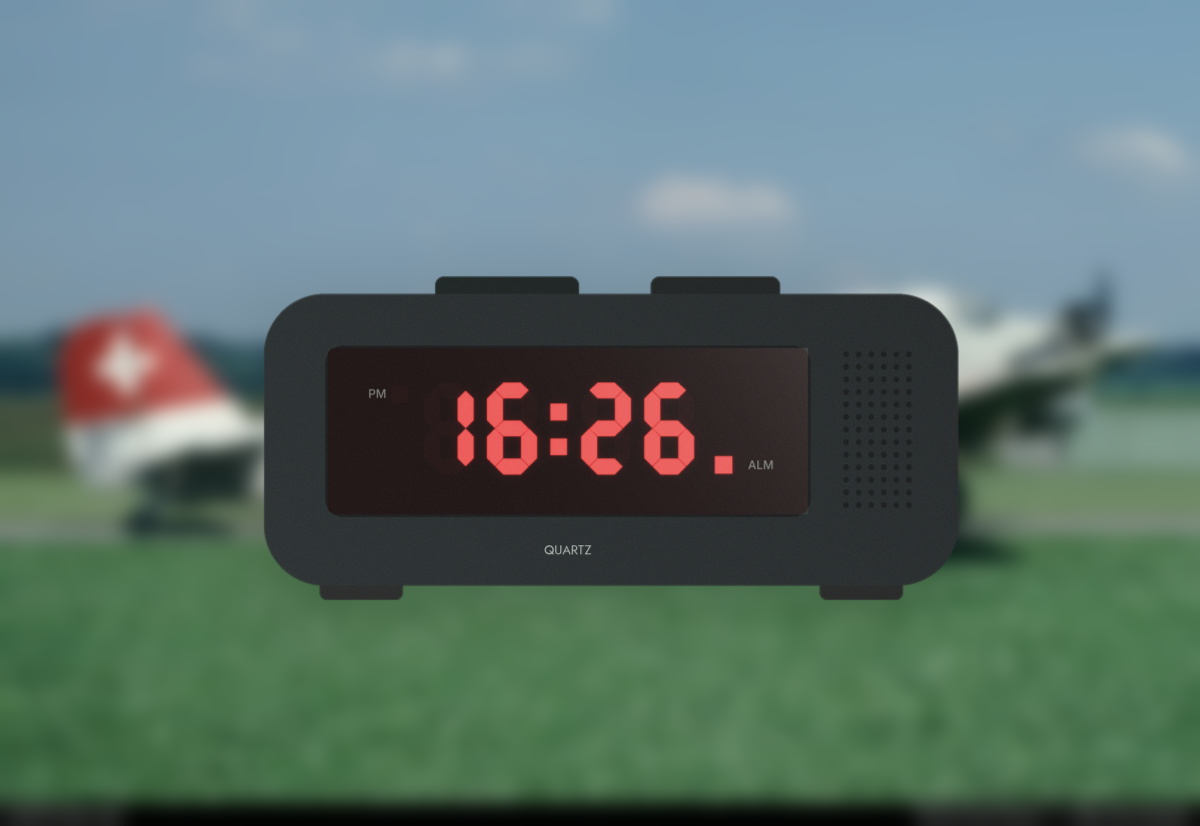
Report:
16,26
